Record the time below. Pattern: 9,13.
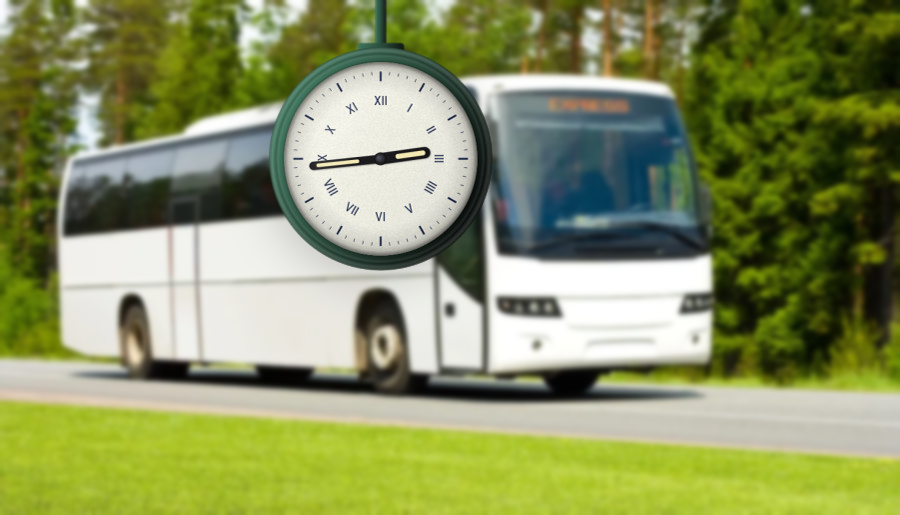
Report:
2,44
